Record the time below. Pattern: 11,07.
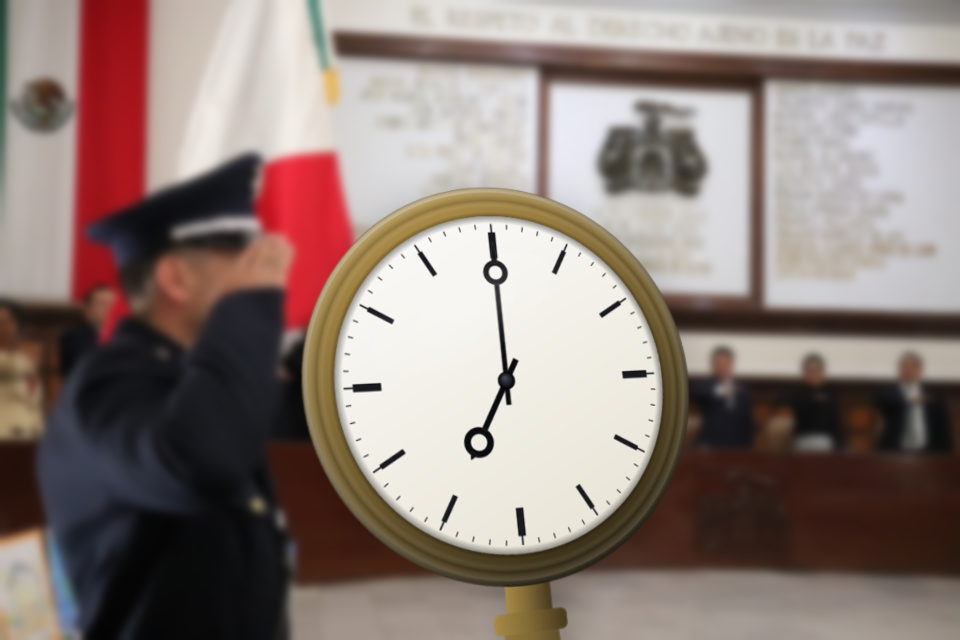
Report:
7,00
